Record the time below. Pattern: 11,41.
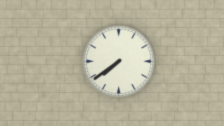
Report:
7,39
